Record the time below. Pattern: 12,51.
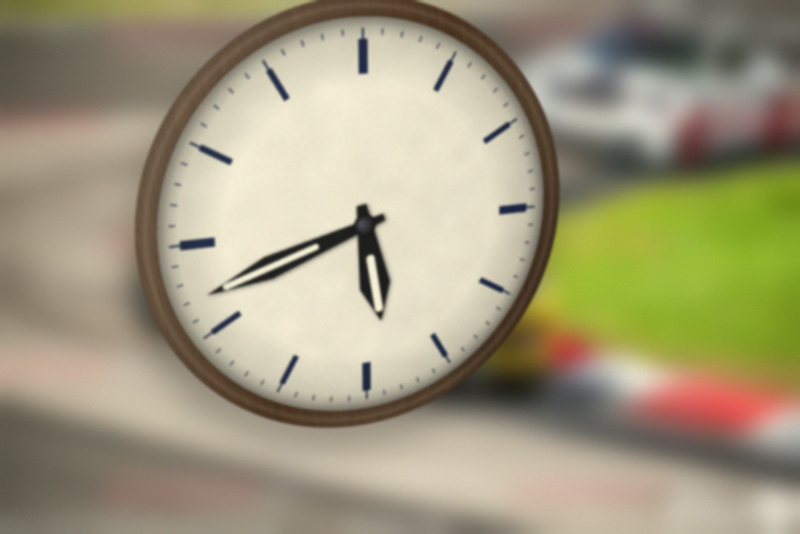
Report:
5,42
